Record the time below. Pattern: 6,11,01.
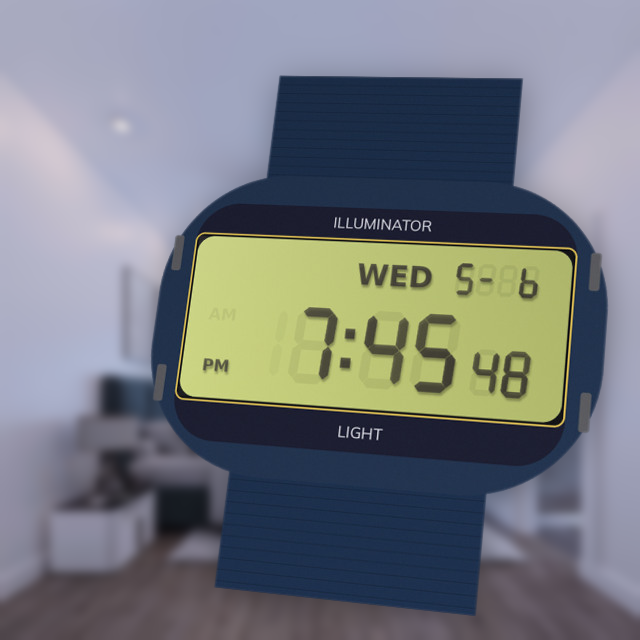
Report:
7,45,48
